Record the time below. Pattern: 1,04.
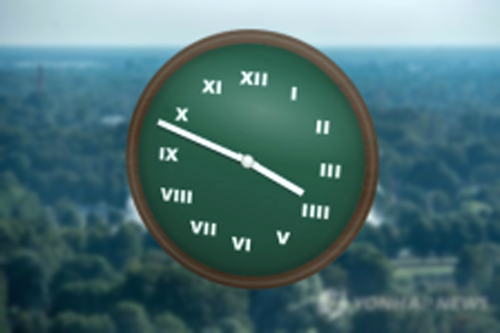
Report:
3,48
